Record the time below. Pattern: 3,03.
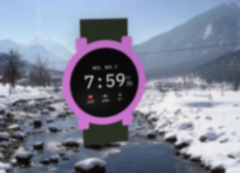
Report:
7,59
